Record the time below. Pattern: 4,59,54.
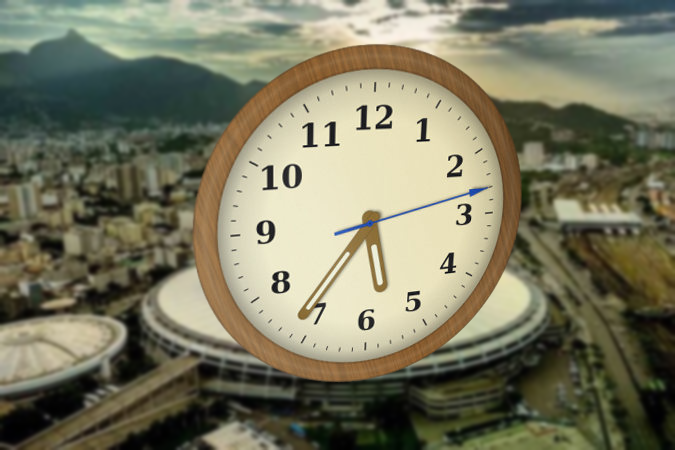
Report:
5,36,13
